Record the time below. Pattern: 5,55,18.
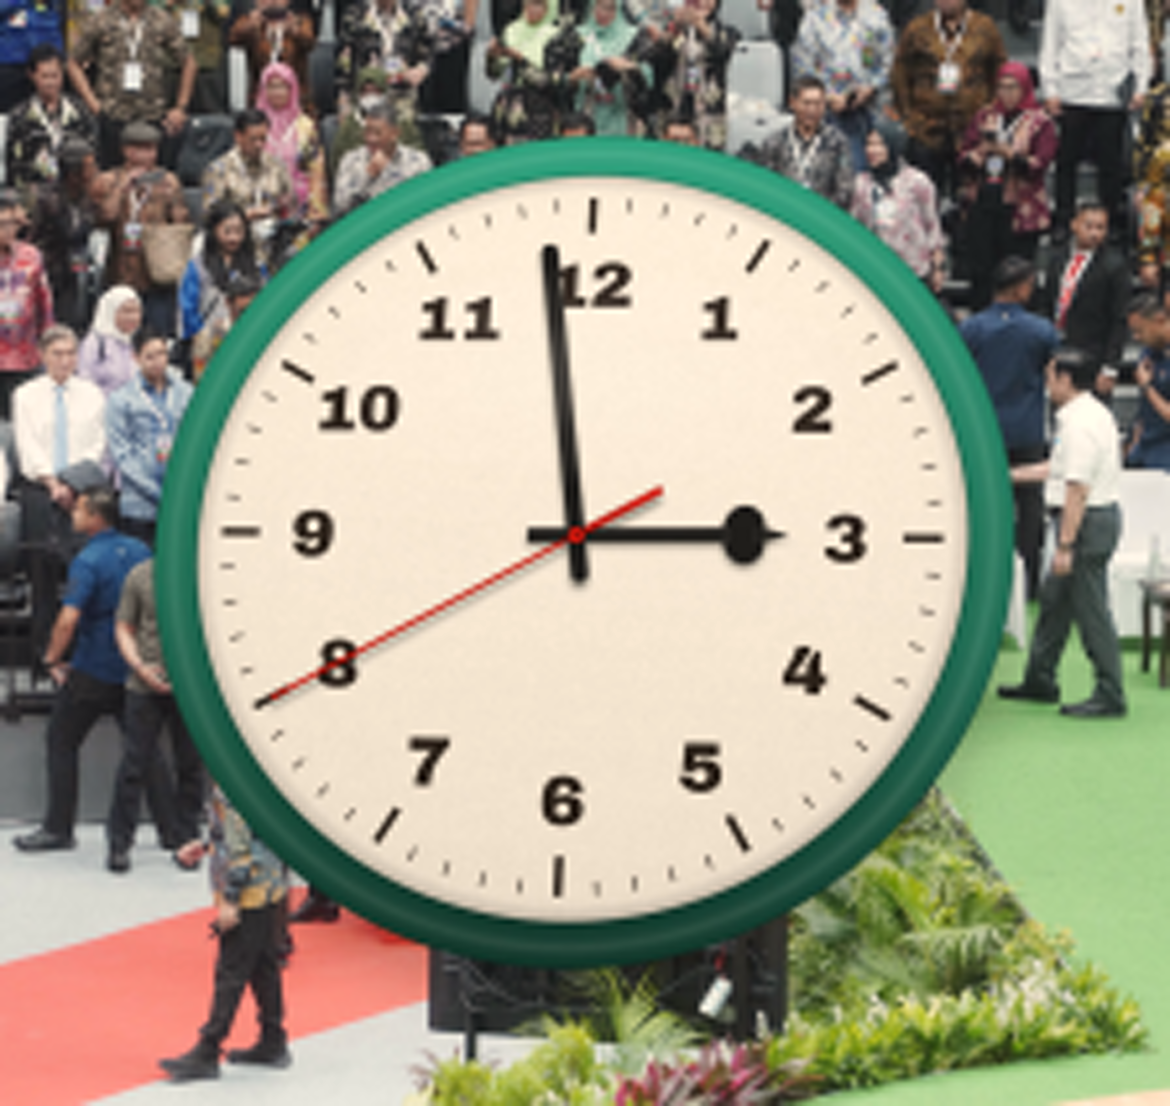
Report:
2,58,40
